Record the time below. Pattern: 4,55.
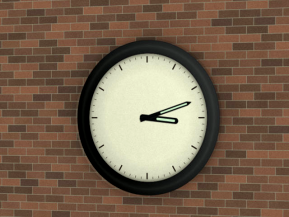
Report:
3,12
